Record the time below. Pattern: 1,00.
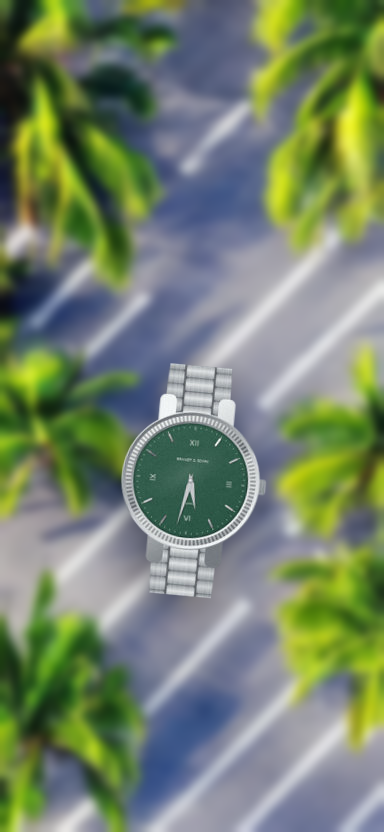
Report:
5,32
